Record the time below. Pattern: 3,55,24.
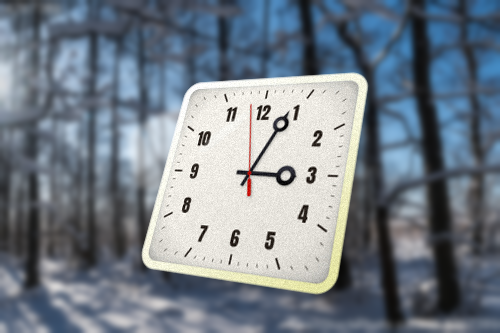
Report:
3,03,58
